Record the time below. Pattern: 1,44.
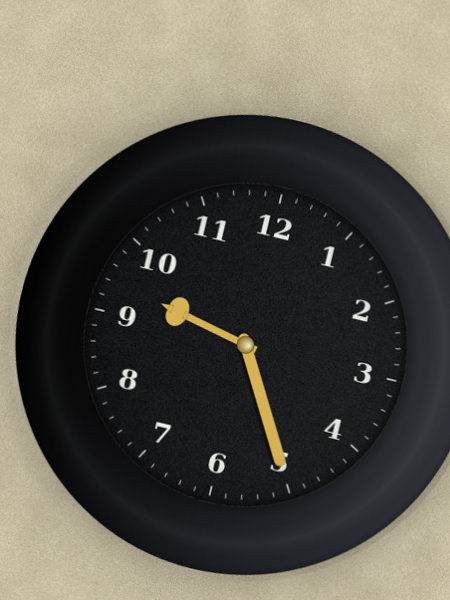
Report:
9,25
